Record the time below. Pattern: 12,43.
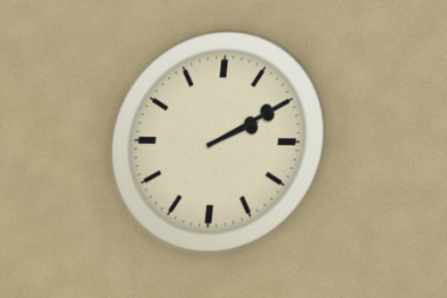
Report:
2,10
